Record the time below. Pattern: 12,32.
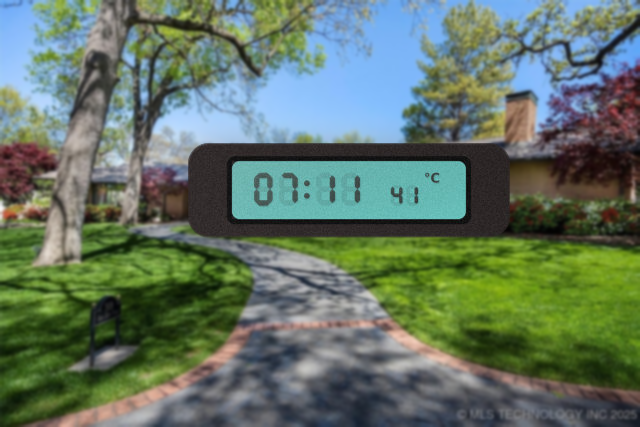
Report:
7,11
